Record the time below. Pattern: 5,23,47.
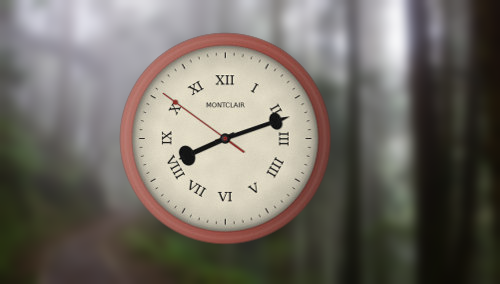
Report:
8,11,51
